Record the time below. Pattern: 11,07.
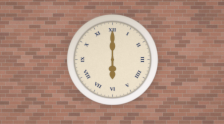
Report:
6,00
